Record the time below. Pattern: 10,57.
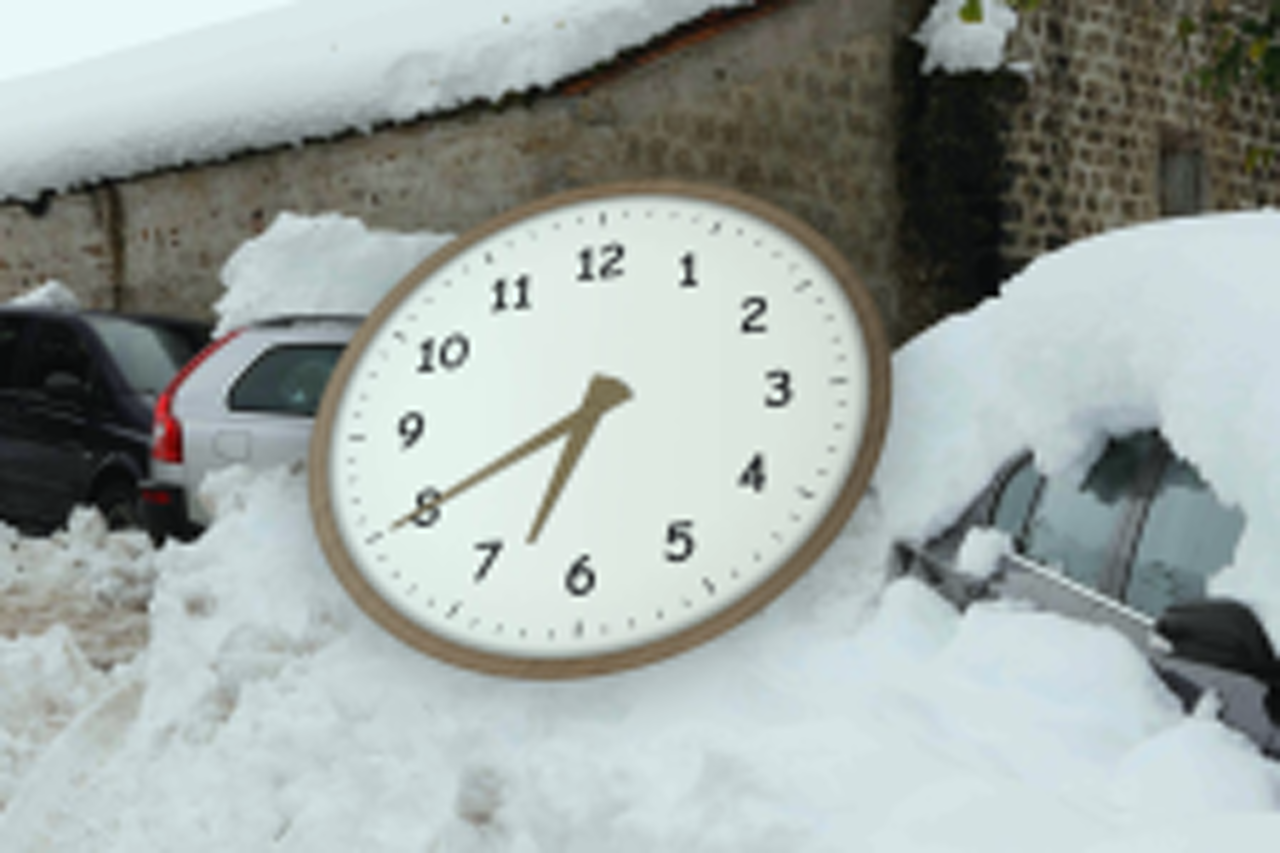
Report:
6,40
